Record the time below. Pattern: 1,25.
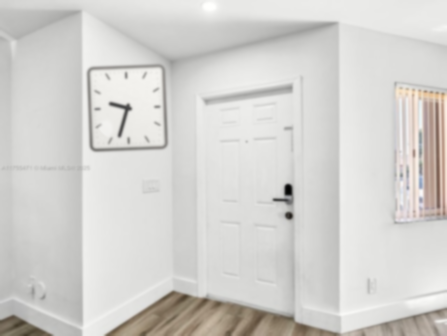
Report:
9,33
